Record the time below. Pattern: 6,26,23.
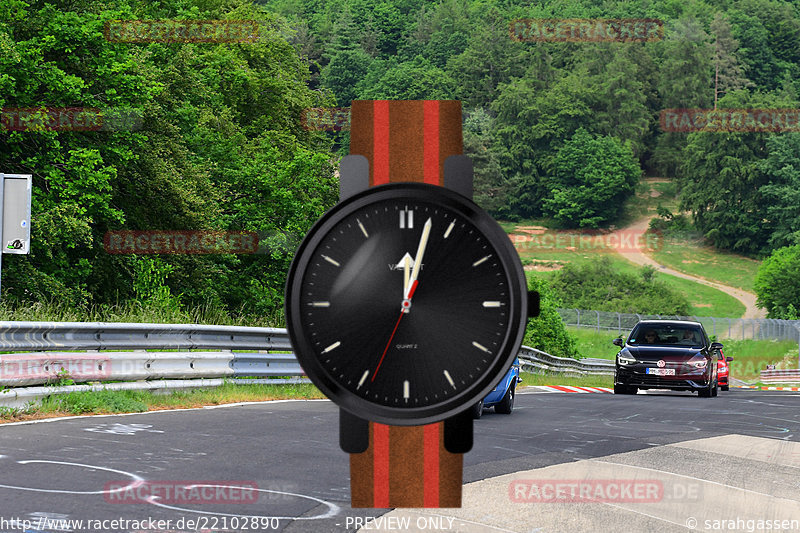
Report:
12,02,34
